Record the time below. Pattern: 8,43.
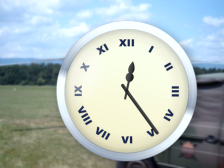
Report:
12,24
